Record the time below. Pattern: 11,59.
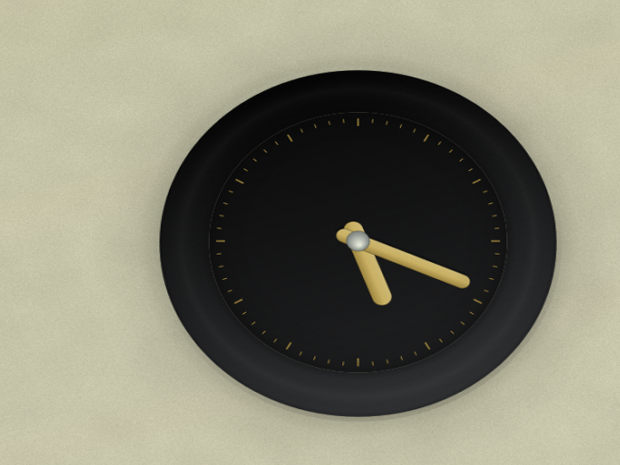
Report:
5,19
